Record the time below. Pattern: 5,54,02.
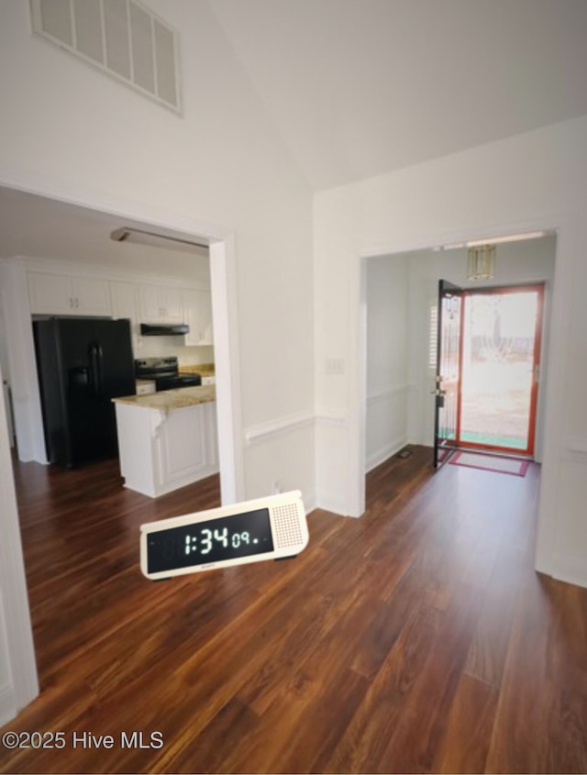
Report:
1,34,09
